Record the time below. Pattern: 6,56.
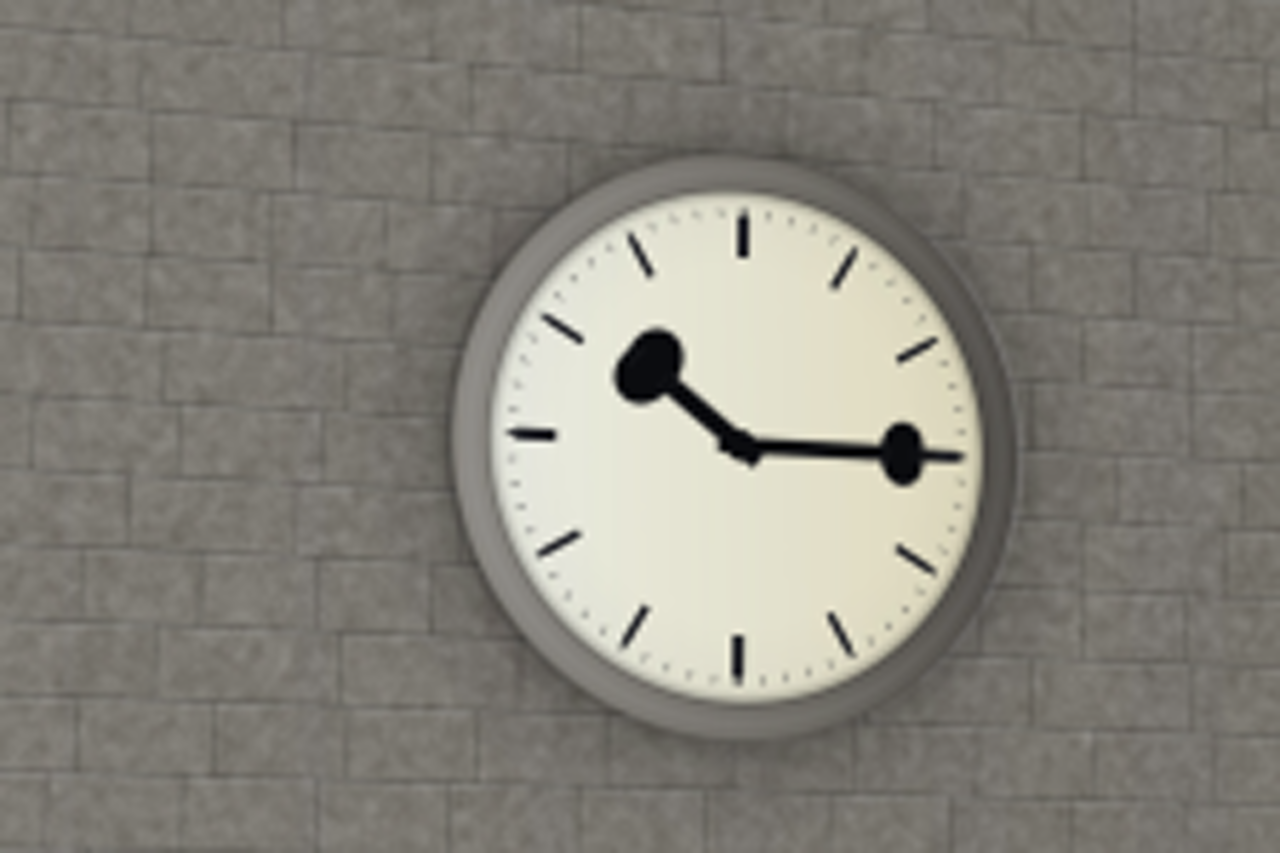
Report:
10,15
